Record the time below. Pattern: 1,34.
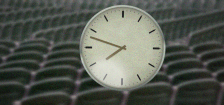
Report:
7,48
